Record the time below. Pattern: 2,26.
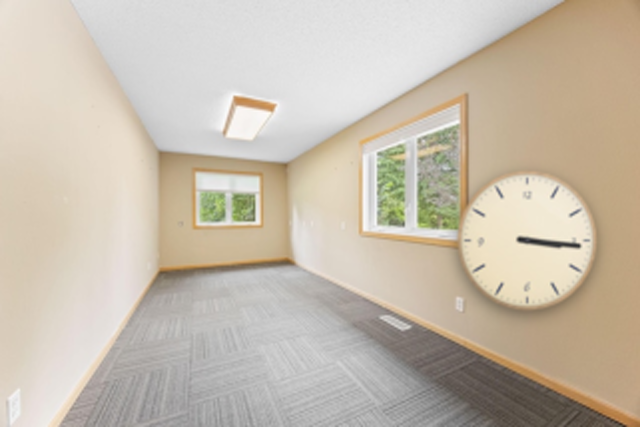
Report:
3,16
